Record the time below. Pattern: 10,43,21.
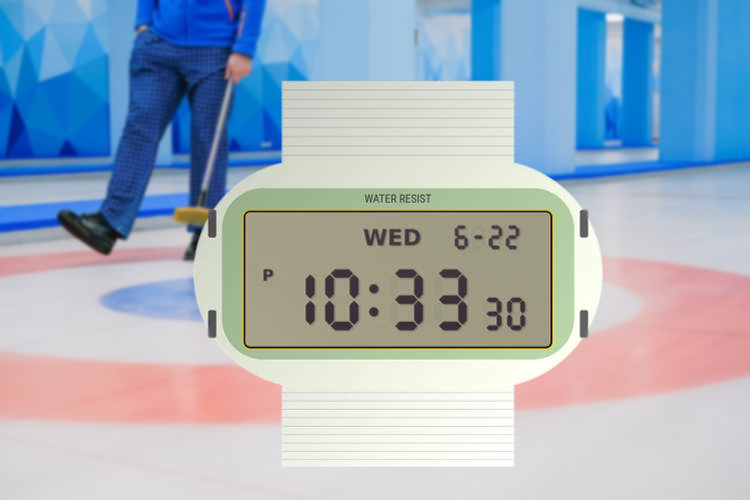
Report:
10,33,30
